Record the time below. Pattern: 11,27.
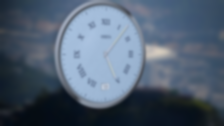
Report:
5,07
